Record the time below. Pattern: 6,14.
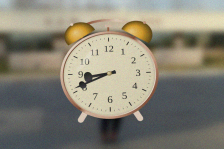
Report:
8,41
